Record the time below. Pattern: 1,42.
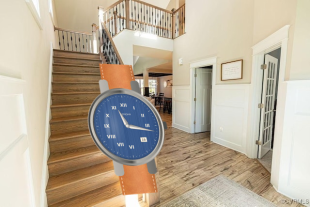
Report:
11,17
